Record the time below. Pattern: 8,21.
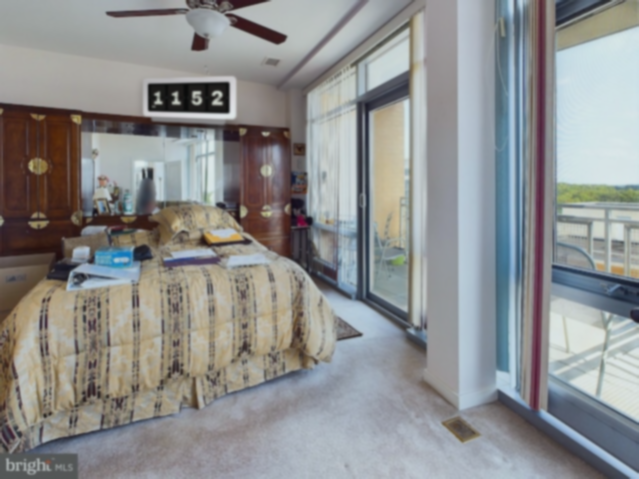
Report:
11,52
